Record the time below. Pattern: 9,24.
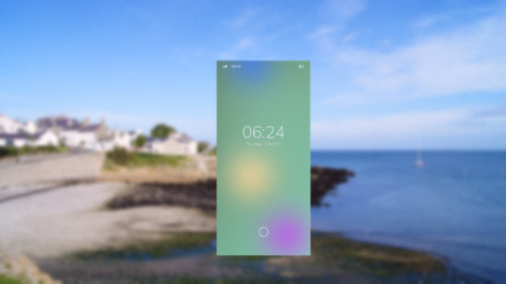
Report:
6,24
